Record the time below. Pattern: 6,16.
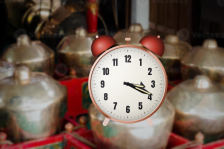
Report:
3,19
